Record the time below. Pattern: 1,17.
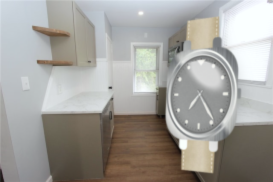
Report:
7,24
